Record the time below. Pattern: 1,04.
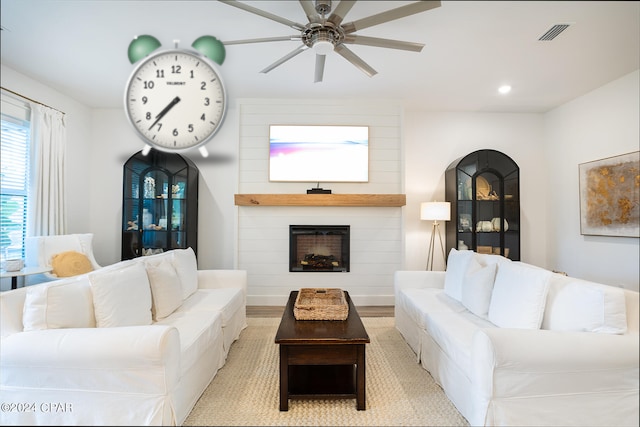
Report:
7,37
